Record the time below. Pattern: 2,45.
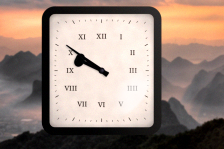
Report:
9,51
